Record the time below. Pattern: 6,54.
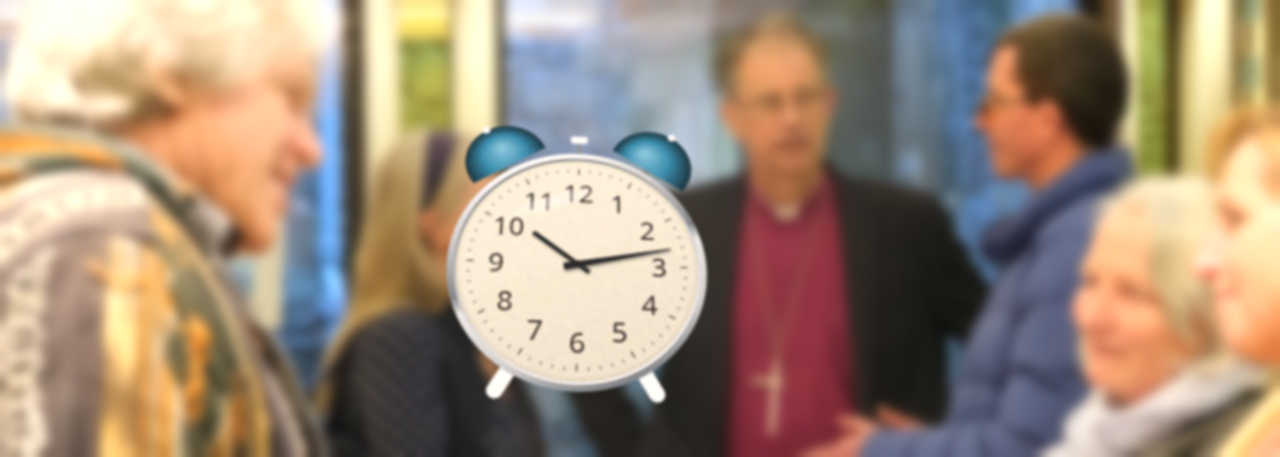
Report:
10,13
